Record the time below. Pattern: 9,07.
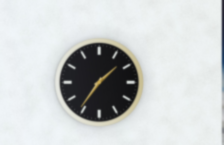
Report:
1,36
